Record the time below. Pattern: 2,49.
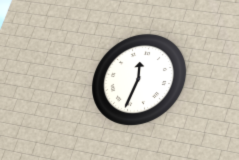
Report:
11,31
